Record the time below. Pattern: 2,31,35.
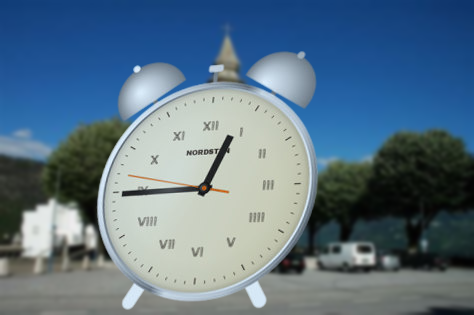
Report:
12,44,47
